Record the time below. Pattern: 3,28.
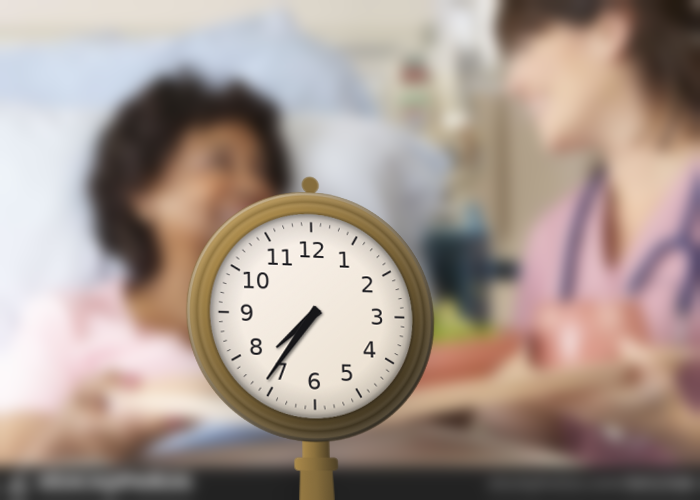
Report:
7,36
